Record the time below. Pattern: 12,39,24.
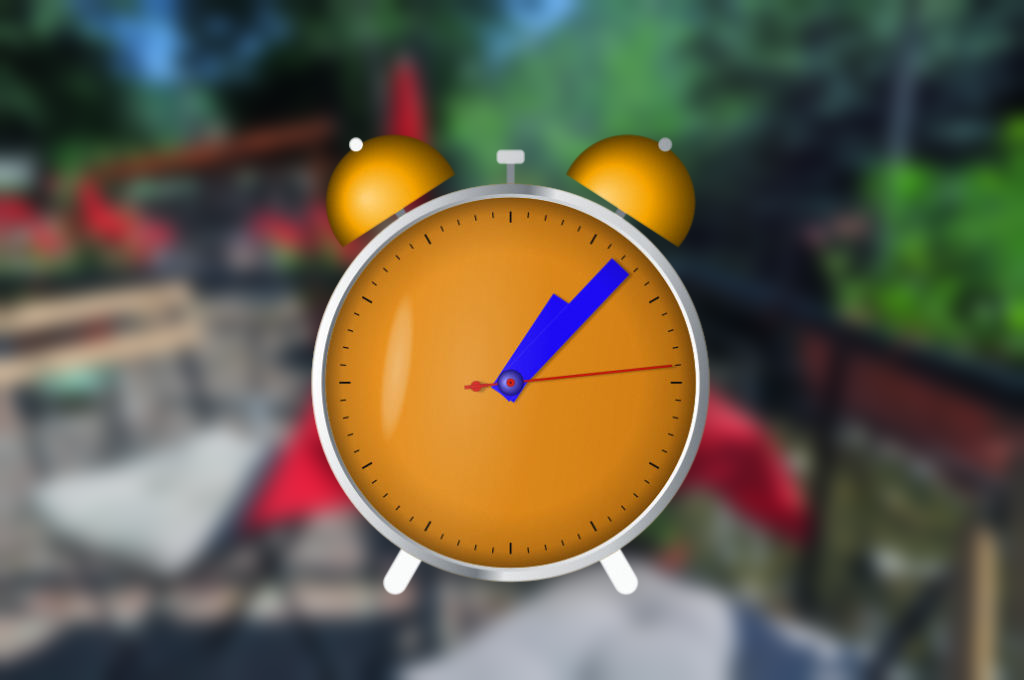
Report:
1,07,14
